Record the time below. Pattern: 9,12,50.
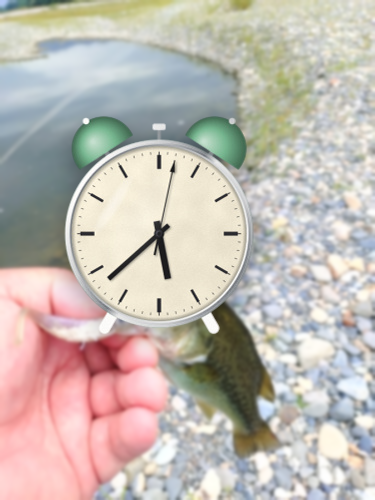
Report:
5,38,02
